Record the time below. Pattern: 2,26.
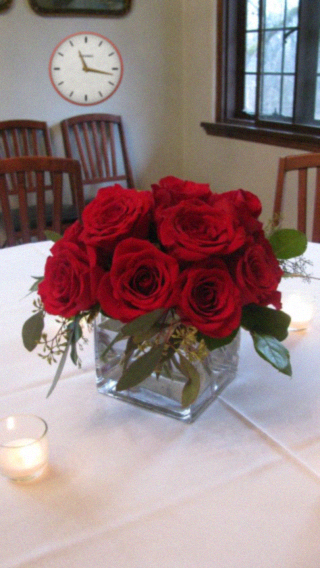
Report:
11,17
